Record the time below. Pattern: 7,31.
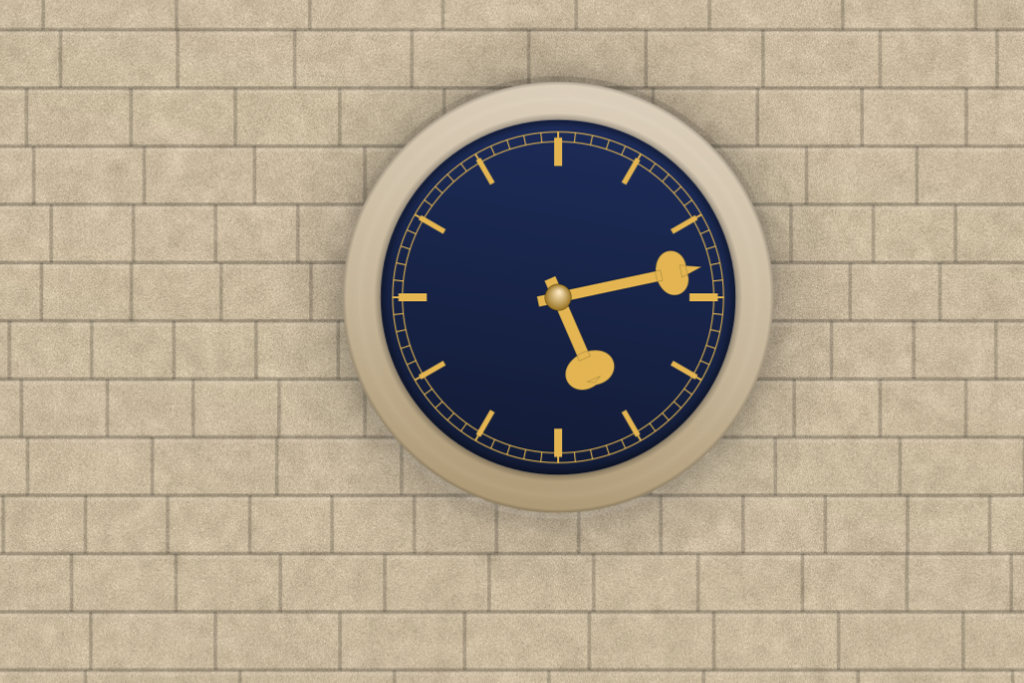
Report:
5,13
